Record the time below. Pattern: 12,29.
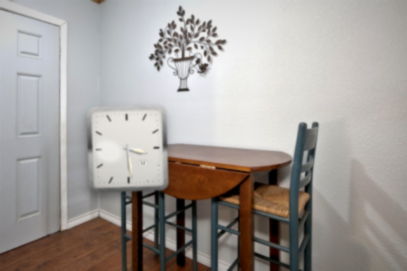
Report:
3,29
